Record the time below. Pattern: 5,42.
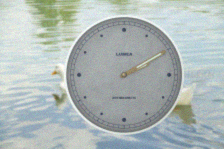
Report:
2,10
